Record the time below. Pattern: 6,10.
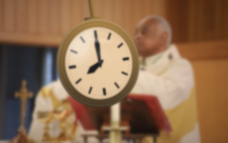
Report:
8,00
